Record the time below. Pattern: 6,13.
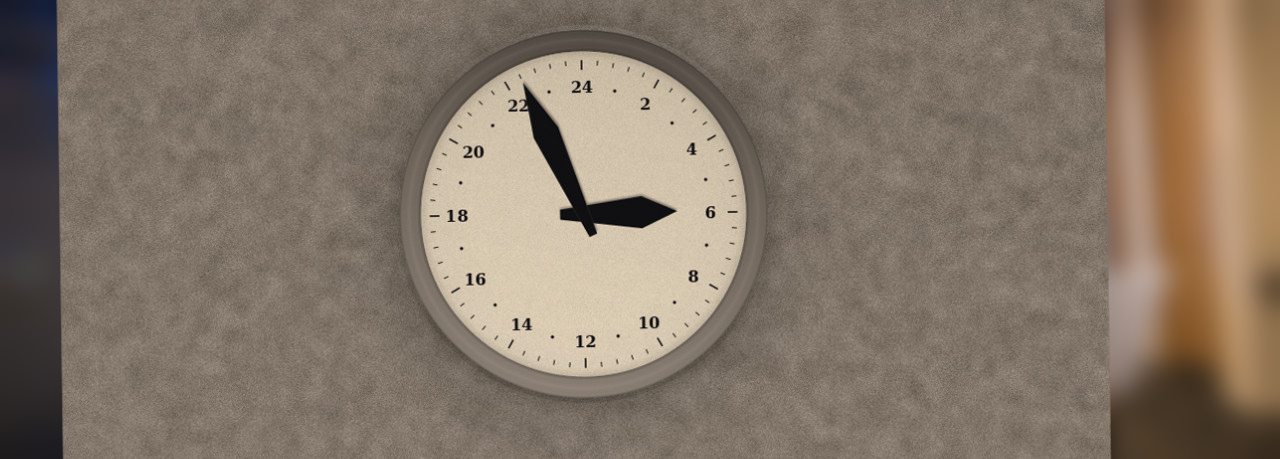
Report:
5,56
